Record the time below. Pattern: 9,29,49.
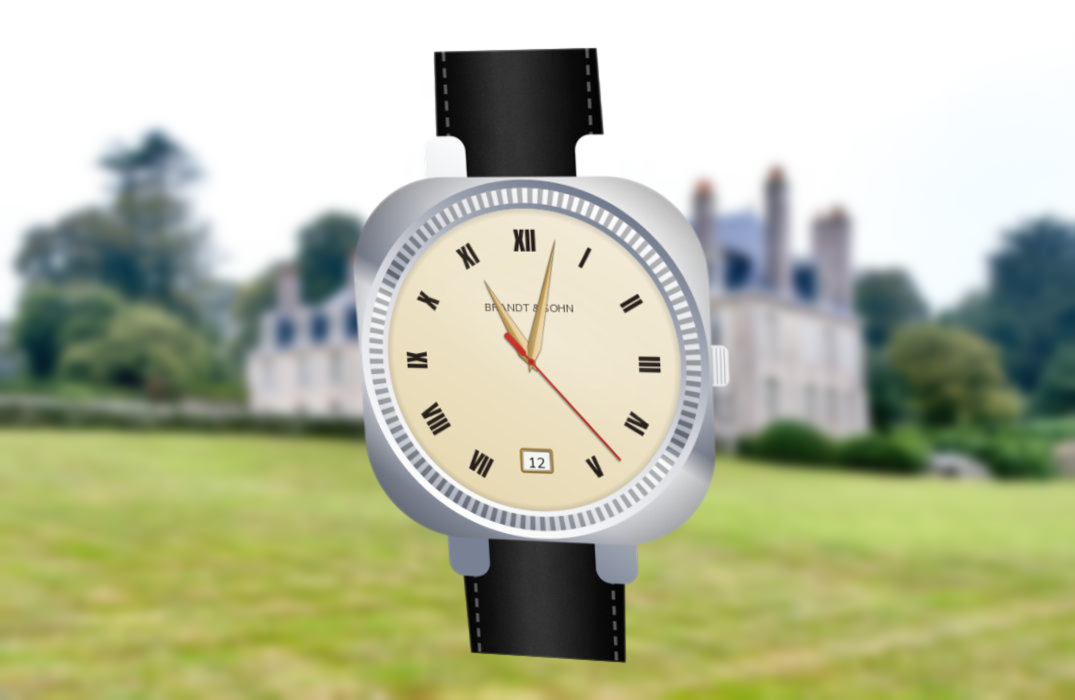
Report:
11,02,23
